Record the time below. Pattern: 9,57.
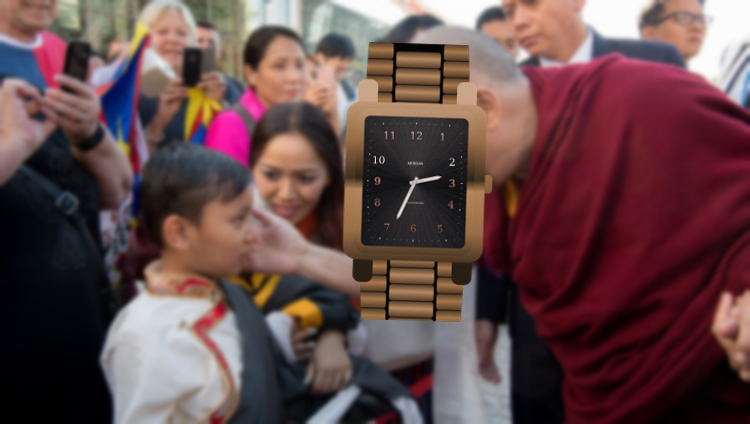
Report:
2,34
